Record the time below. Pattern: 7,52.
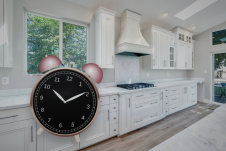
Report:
10,09
